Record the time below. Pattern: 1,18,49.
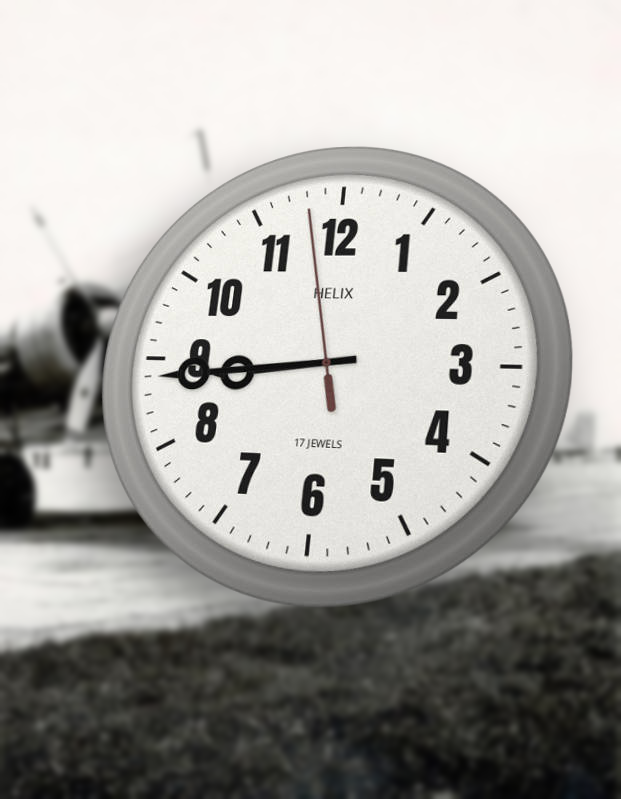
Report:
8,43,58
